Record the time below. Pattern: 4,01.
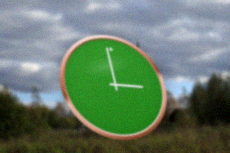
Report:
2,59
